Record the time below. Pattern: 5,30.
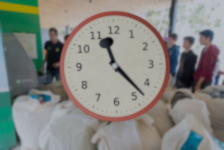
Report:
11,23
